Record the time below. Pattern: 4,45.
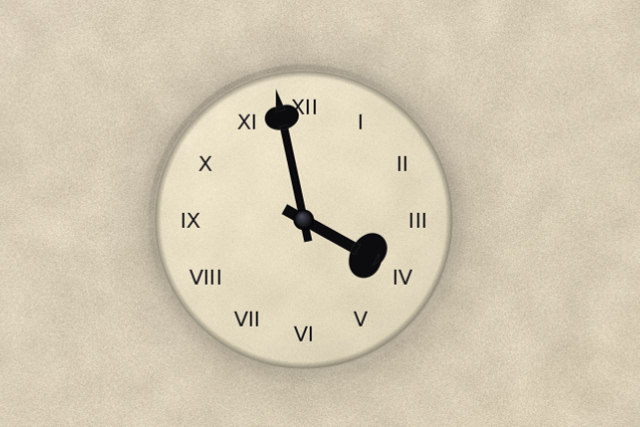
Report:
3,58
